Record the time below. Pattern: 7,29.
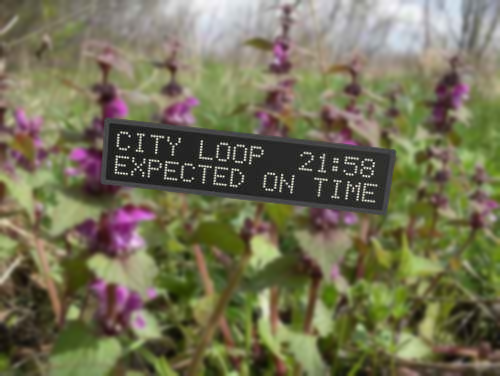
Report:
21,58
